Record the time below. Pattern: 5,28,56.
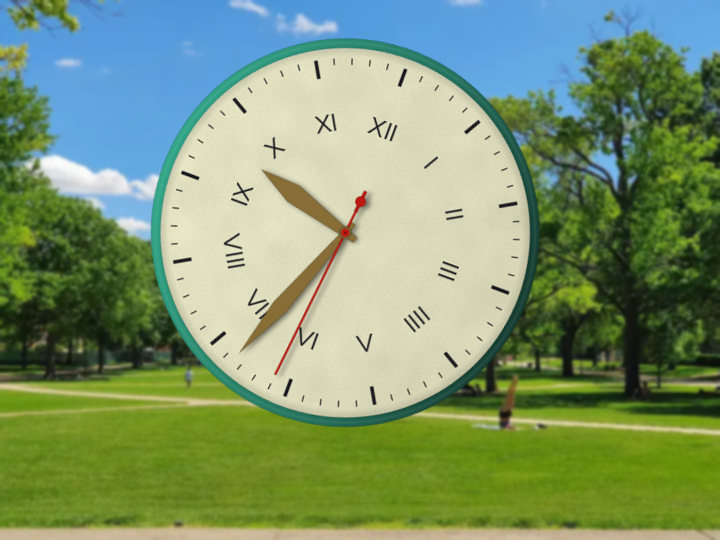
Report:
9,33,31
